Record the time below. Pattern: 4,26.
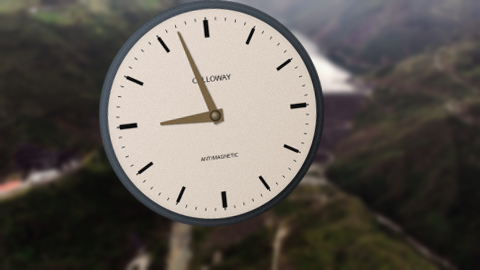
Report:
8,57
